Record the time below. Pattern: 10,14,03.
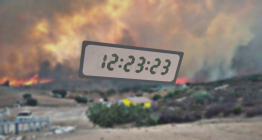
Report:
12,23,23
